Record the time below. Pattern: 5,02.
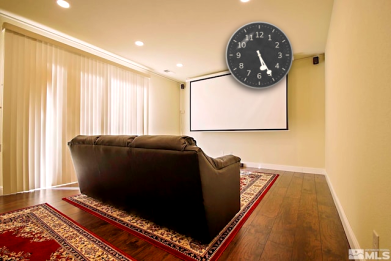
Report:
5,25
